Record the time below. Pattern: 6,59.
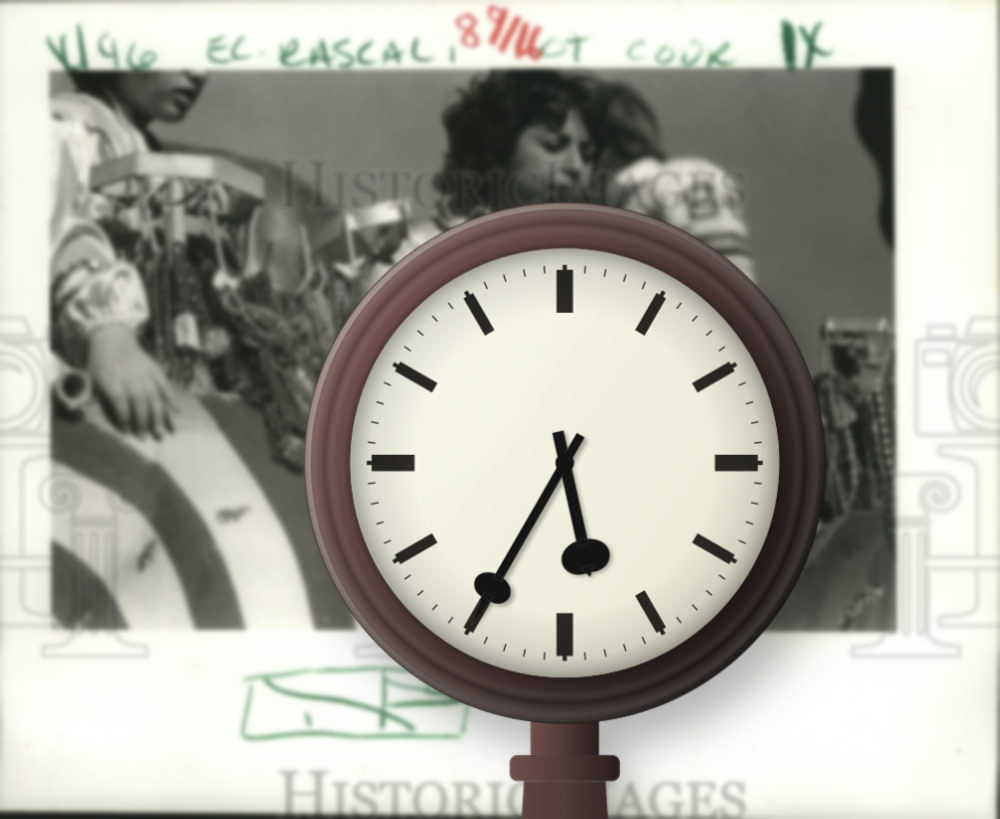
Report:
5,35
